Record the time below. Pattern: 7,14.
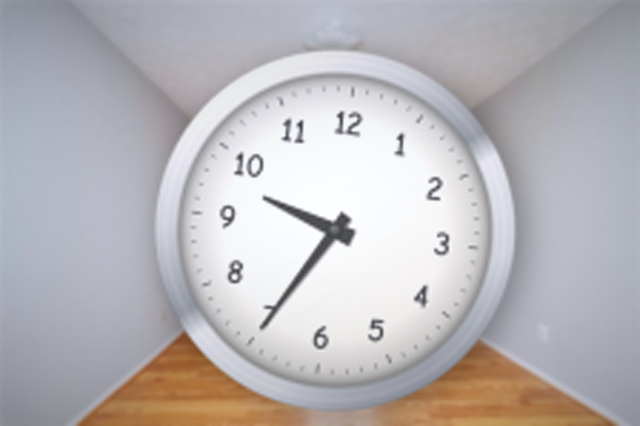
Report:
9,35
